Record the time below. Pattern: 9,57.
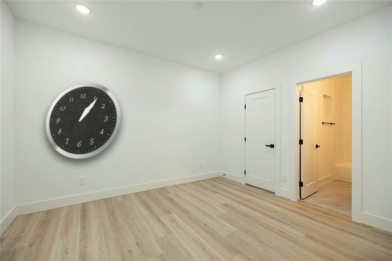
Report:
1,06
